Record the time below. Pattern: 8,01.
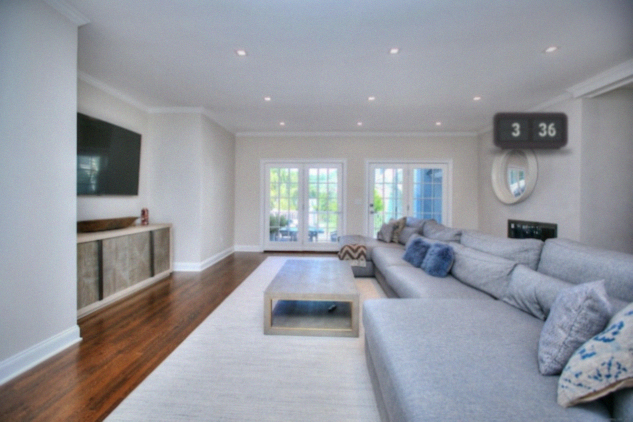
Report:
3,36
